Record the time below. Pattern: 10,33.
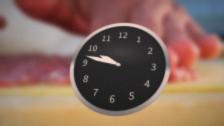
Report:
9,47
